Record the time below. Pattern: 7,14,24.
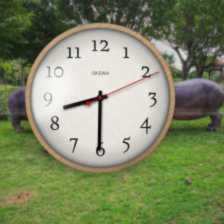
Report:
8,30,11
